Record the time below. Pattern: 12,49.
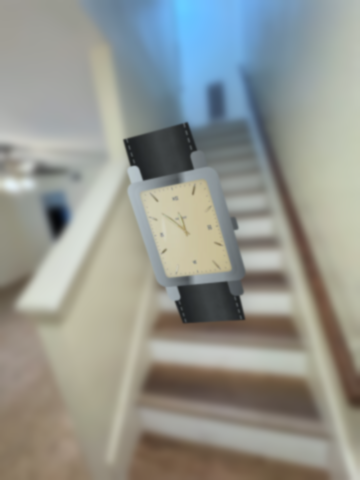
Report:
11,53
